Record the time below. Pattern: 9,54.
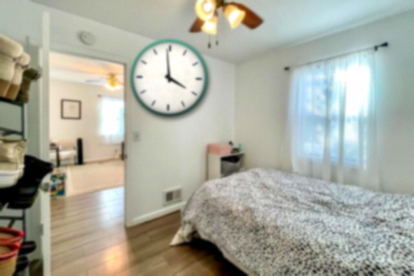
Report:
3,59
